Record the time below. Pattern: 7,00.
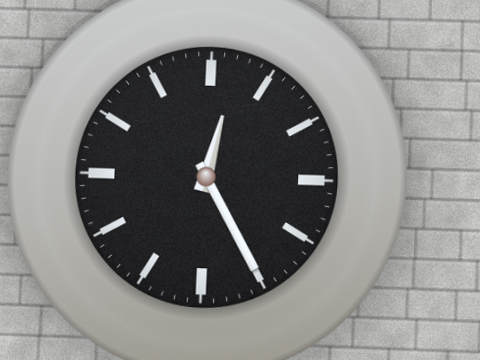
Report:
12,25
